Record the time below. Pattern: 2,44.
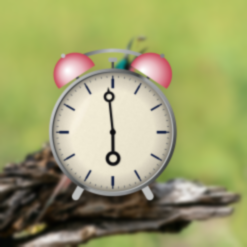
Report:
5,59
